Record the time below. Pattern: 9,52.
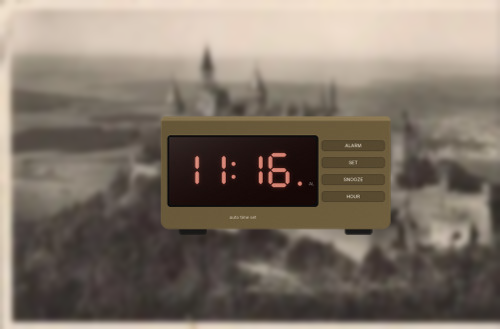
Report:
11,16
